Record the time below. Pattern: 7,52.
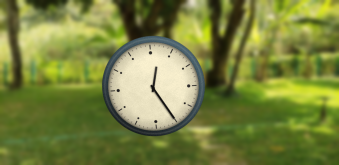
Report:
12,25
